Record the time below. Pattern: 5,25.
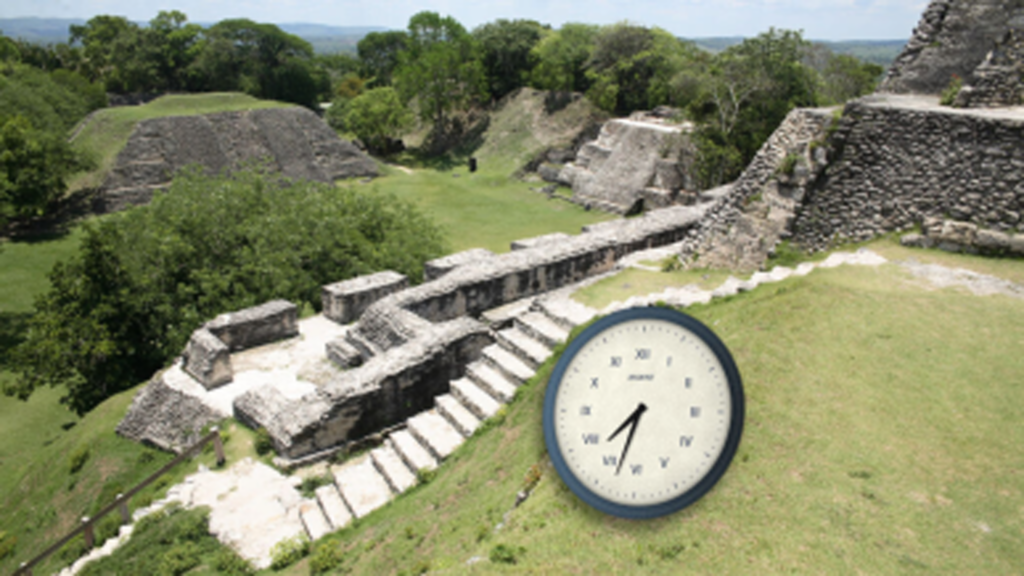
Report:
7,33
